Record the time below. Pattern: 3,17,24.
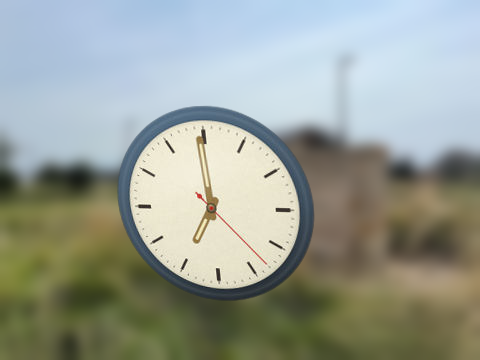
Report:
6,59,23
